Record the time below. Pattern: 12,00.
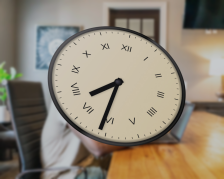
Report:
7,31
